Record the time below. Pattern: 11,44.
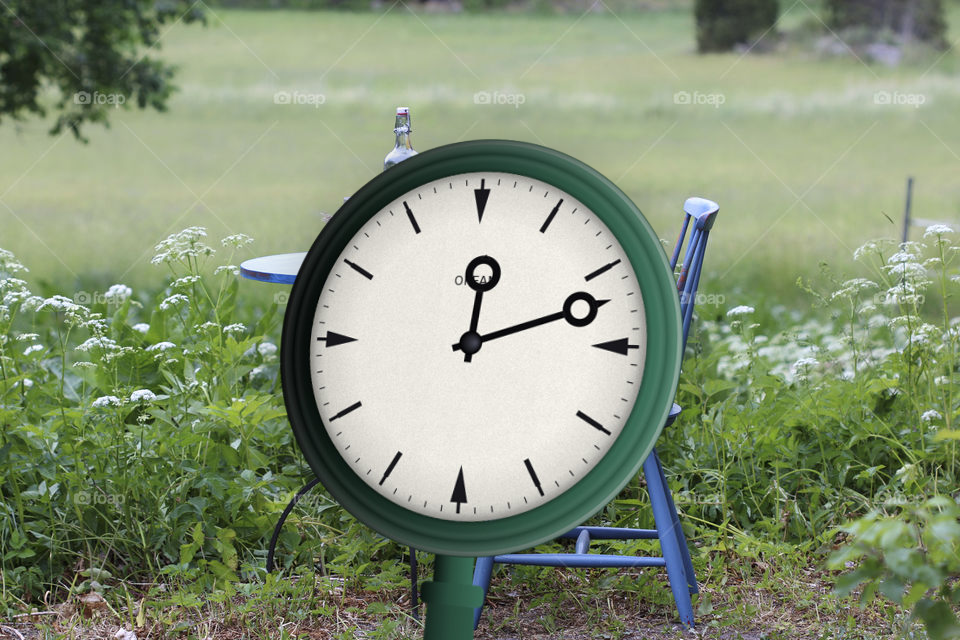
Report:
12,12
